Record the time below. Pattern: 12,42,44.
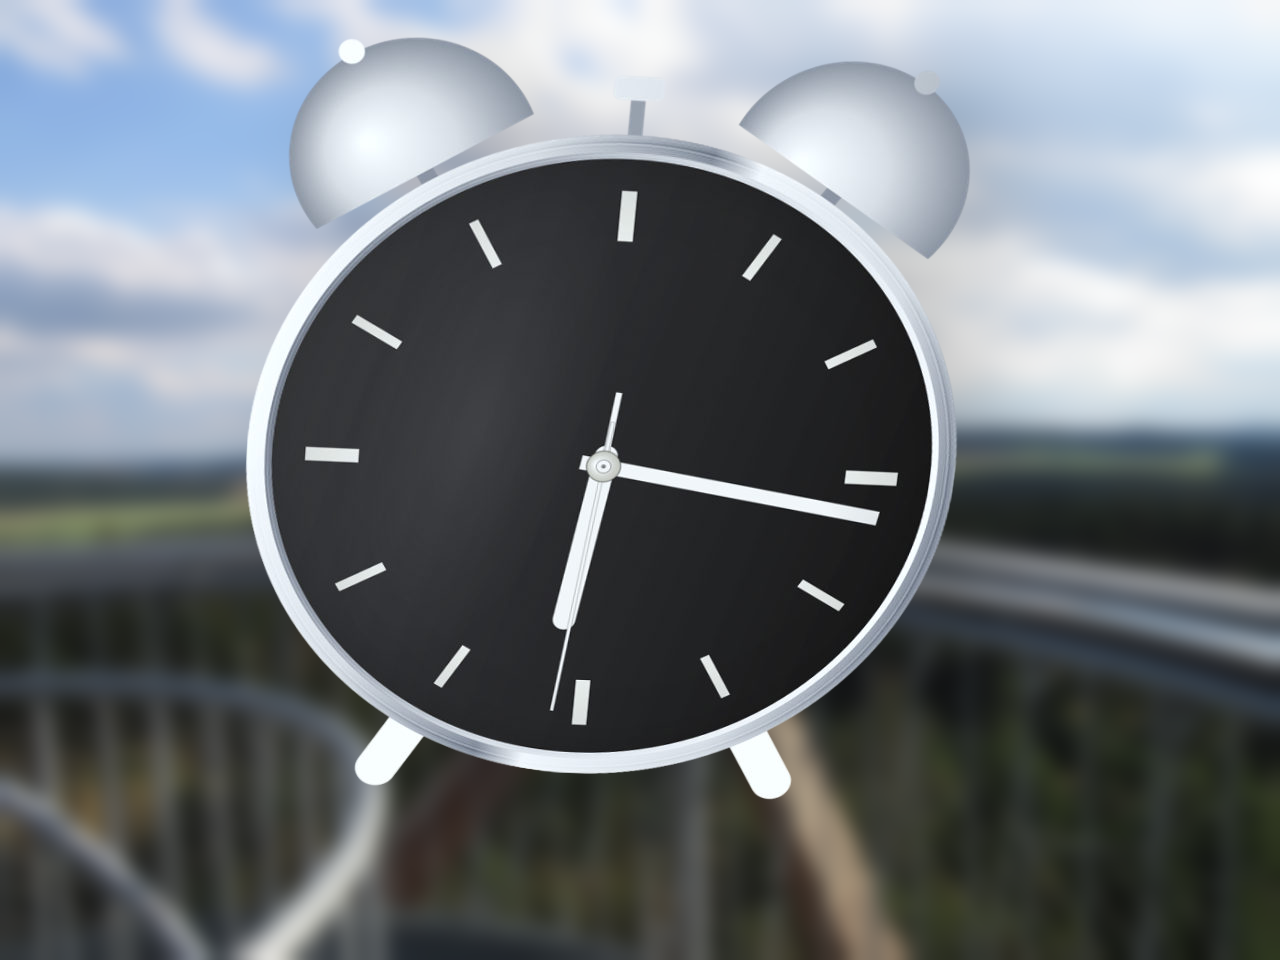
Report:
6,16,31
